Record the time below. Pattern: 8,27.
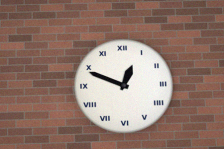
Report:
12,49
